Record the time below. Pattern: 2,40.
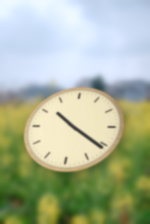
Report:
10,21
